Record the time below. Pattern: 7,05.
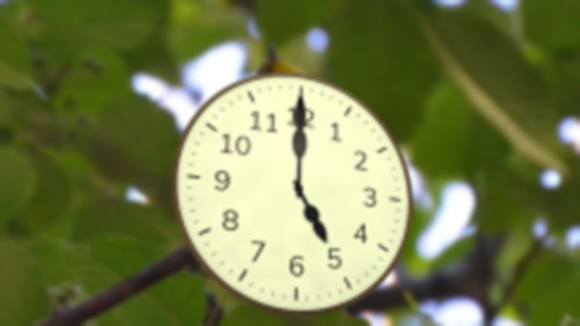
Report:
5,00
